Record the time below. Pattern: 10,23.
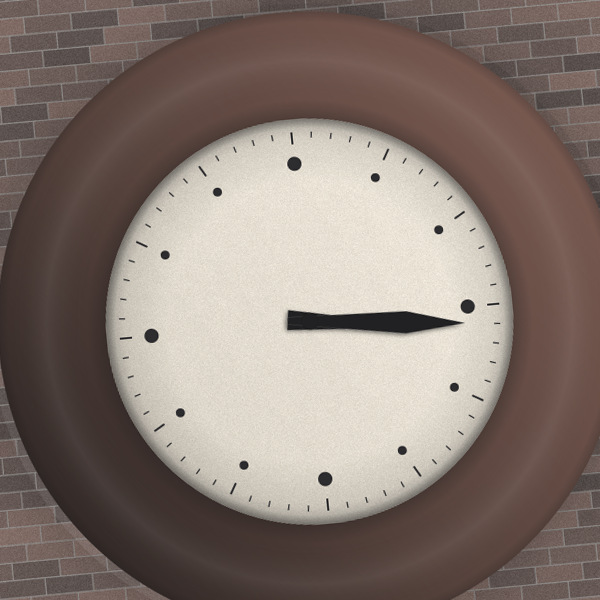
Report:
3,16
